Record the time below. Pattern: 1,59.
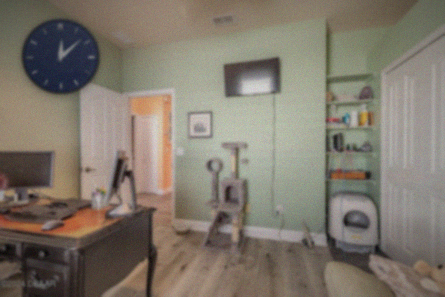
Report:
12,08
